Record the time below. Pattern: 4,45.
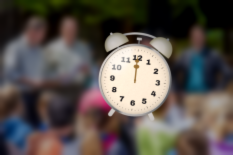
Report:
12,00
